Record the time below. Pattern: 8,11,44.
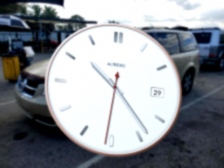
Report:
10,23,31
